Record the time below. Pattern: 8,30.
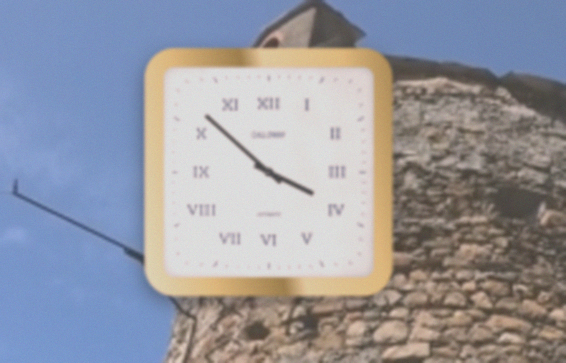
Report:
3,52
